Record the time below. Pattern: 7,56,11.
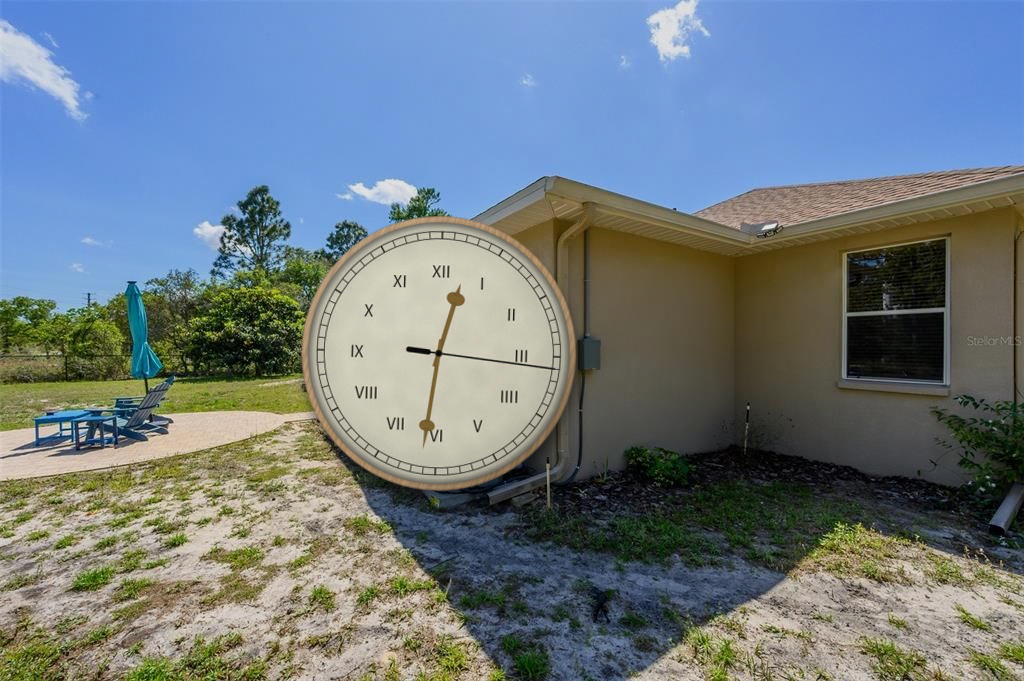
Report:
12,31,16
